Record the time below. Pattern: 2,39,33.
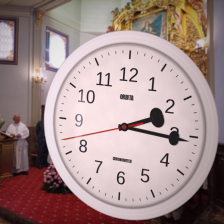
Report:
2,15,42
